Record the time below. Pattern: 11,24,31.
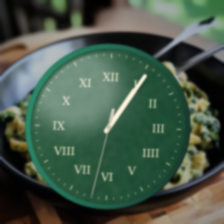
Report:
1,05,32
